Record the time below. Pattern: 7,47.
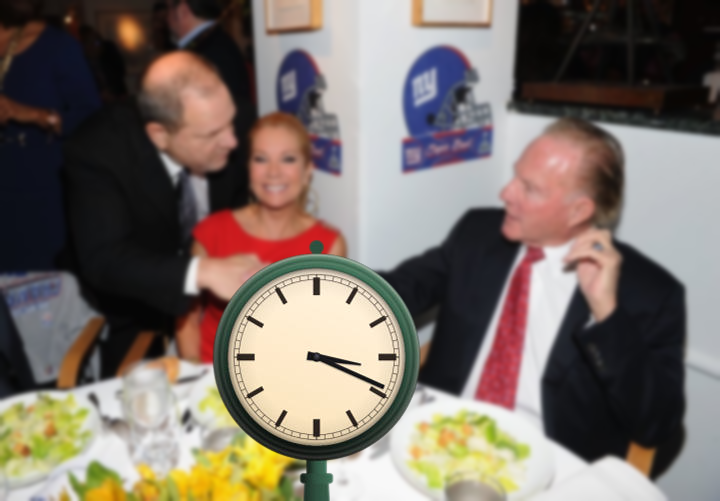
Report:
3,19
